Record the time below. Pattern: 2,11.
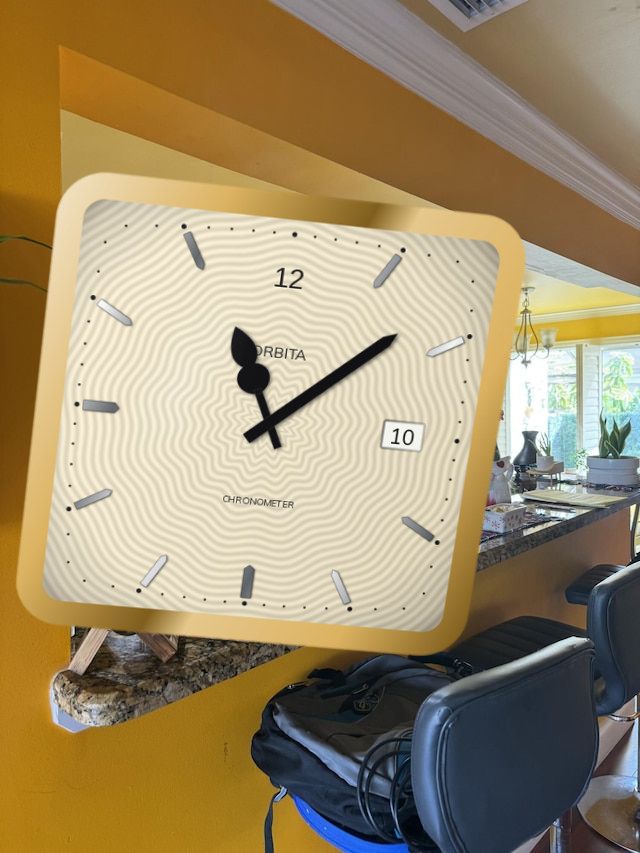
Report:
11,08
